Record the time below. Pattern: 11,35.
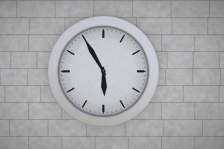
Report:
5,55
